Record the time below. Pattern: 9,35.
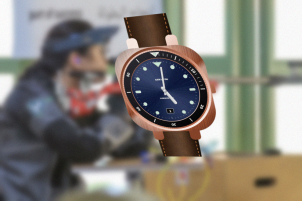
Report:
5,01
